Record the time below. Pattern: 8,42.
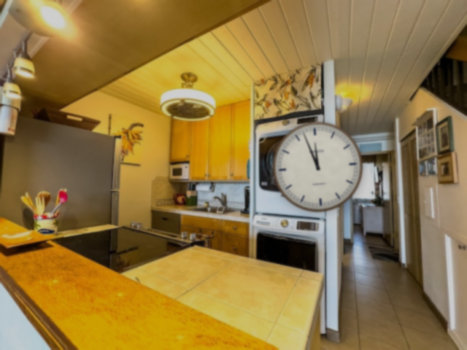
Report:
11,57
